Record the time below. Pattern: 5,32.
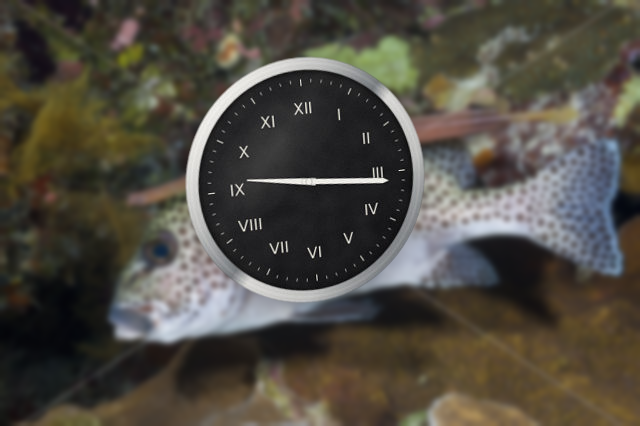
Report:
9,16
